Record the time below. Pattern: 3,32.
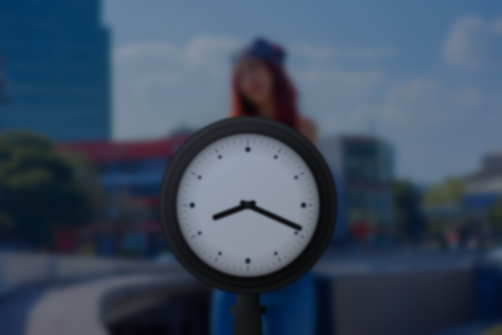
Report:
8,19
